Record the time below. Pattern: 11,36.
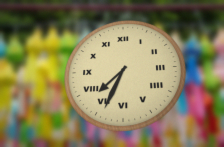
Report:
7,34
